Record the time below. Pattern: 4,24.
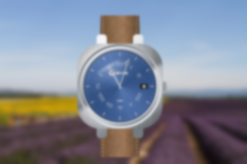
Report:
11,03
